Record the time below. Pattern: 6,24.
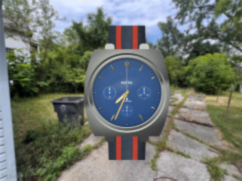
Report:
7,34
